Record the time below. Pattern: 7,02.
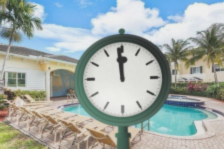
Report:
11,59
